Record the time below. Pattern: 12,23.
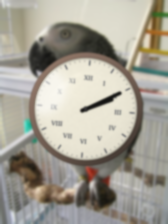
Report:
2,10
